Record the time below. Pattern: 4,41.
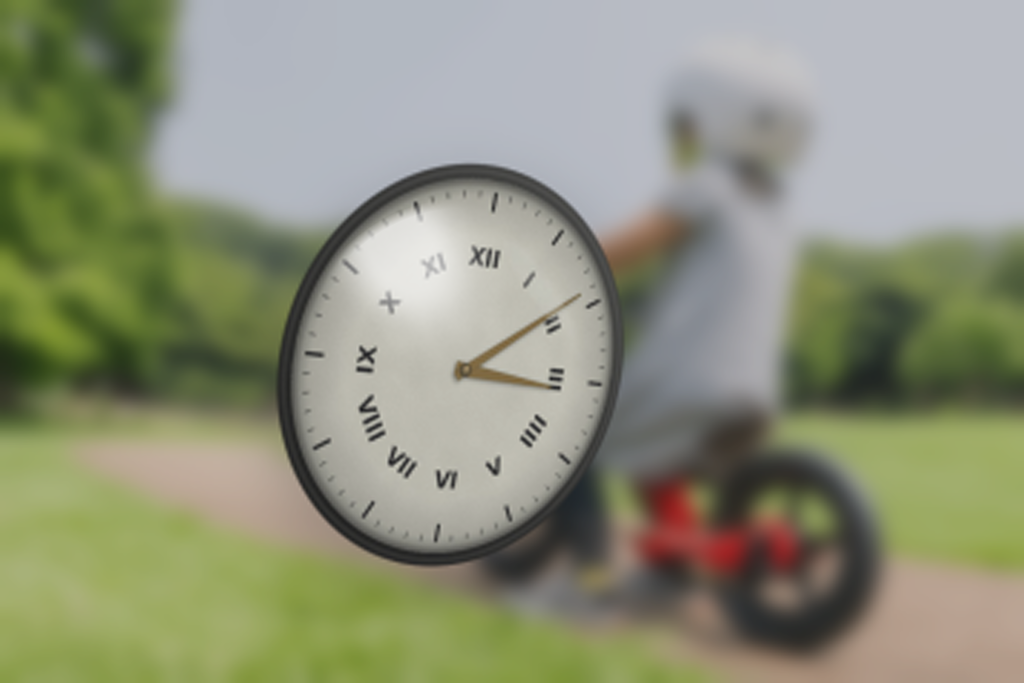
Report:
3,09
